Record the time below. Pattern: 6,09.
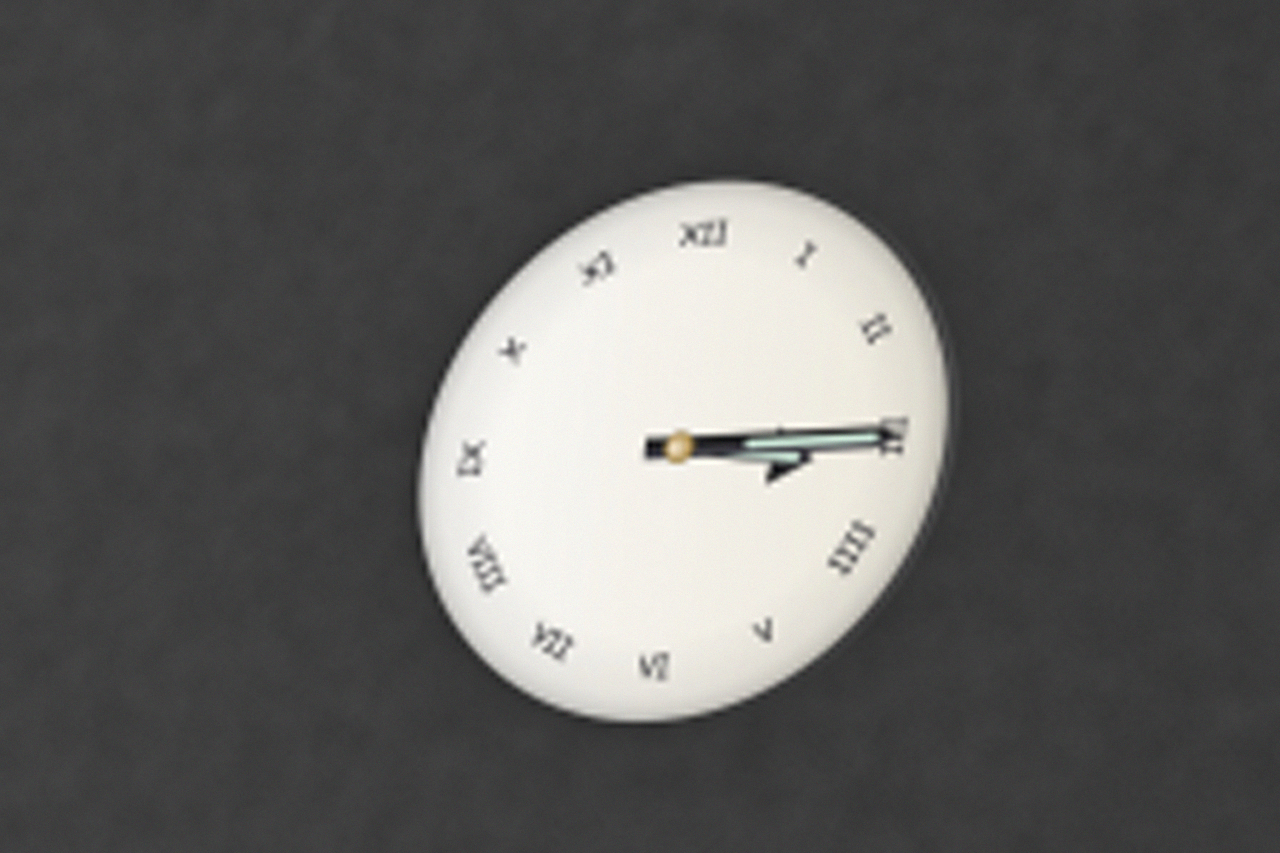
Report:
3,15
